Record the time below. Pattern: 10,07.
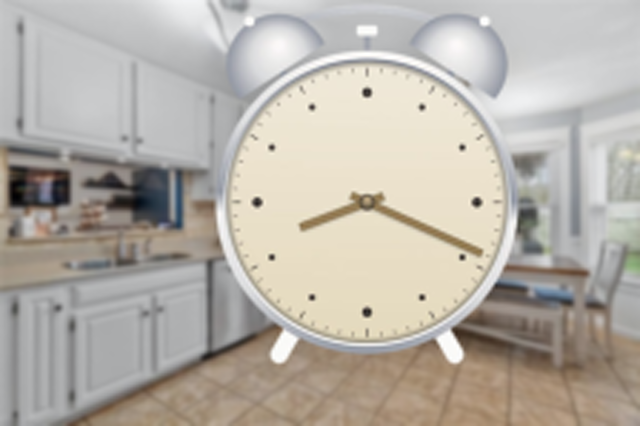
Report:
8,19
